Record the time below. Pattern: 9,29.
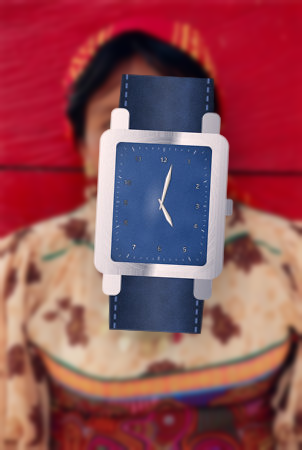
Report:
5,02
